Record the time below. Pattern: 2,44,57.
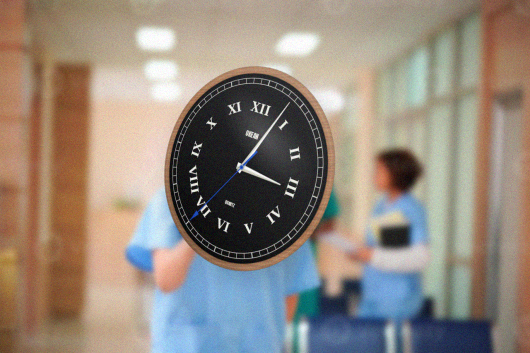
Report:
3,03,35
